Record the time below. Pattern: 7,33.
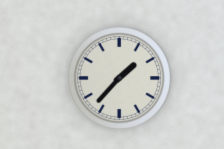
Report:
1,37
